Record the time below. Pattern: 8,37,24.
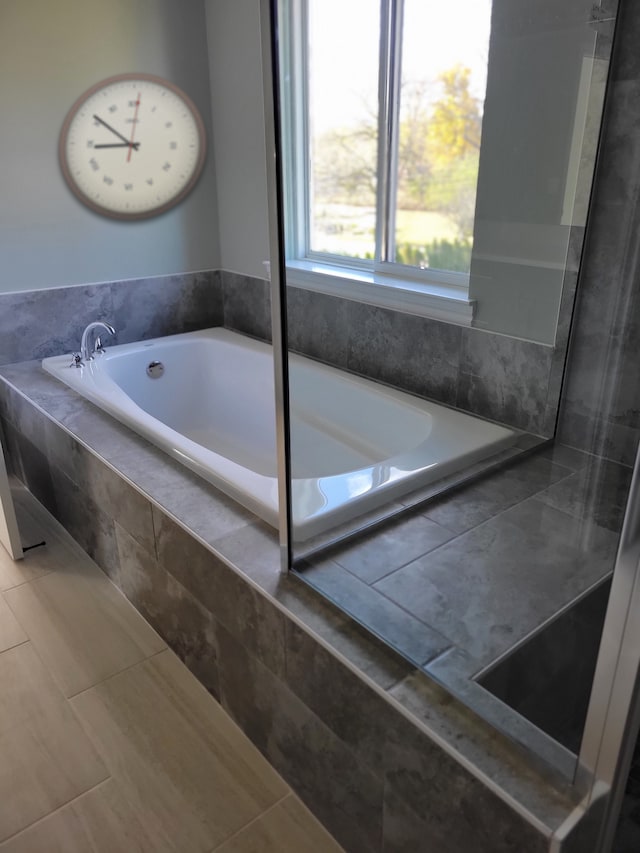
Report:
8,51,01
